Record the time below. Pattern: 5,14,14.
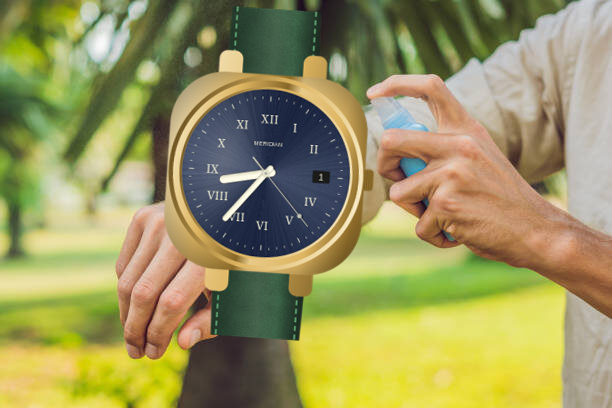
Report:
8,36,23
